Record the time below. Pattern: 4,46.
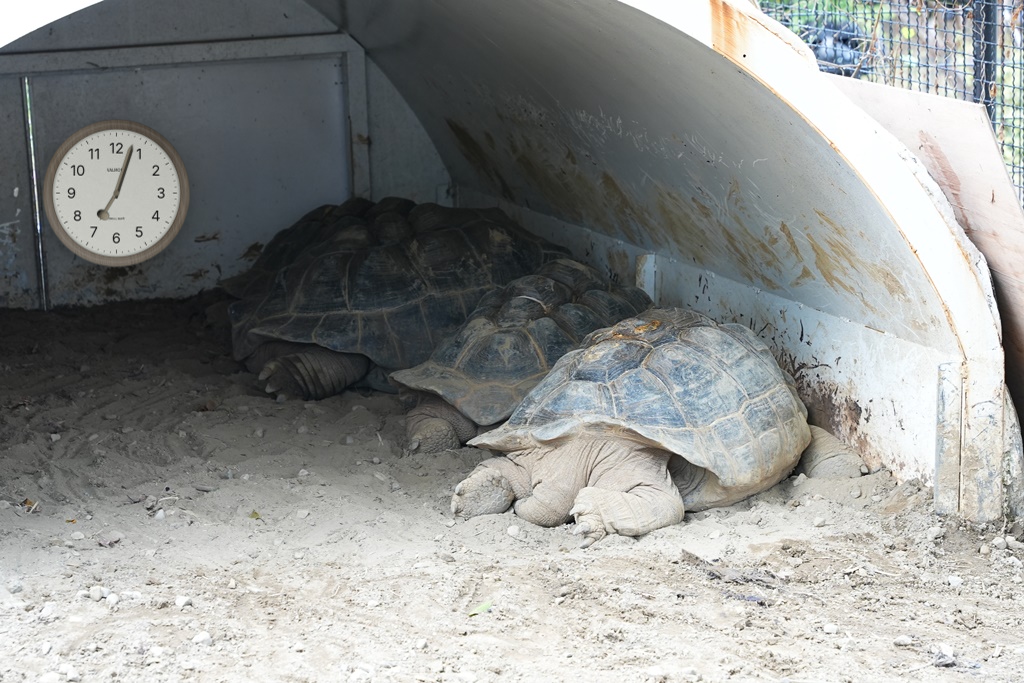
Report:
7,03
